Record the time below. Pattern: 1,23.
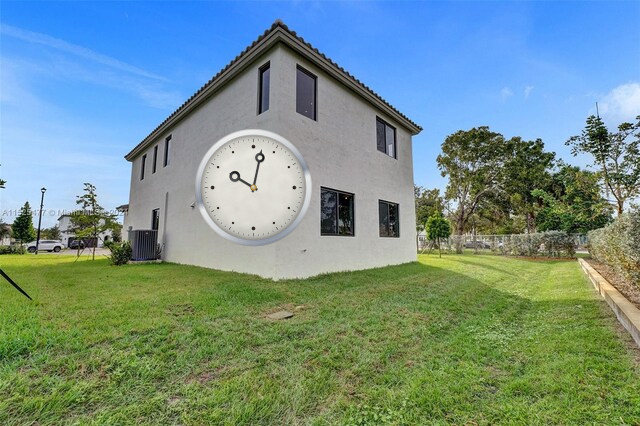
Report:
10,02
